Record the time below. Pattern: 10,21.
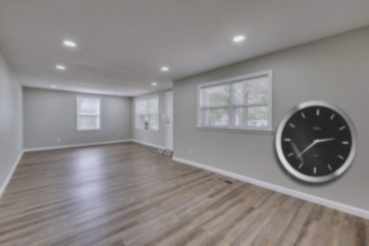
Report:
2,38
